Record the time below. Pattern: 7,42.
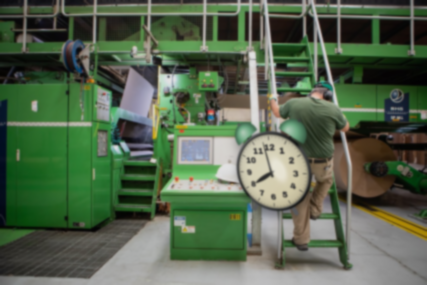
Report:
7,58
